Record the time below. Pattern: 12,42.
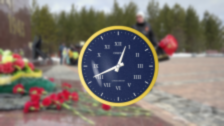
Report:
12,41
